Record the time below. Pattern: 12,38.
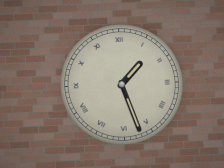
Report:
1,27
